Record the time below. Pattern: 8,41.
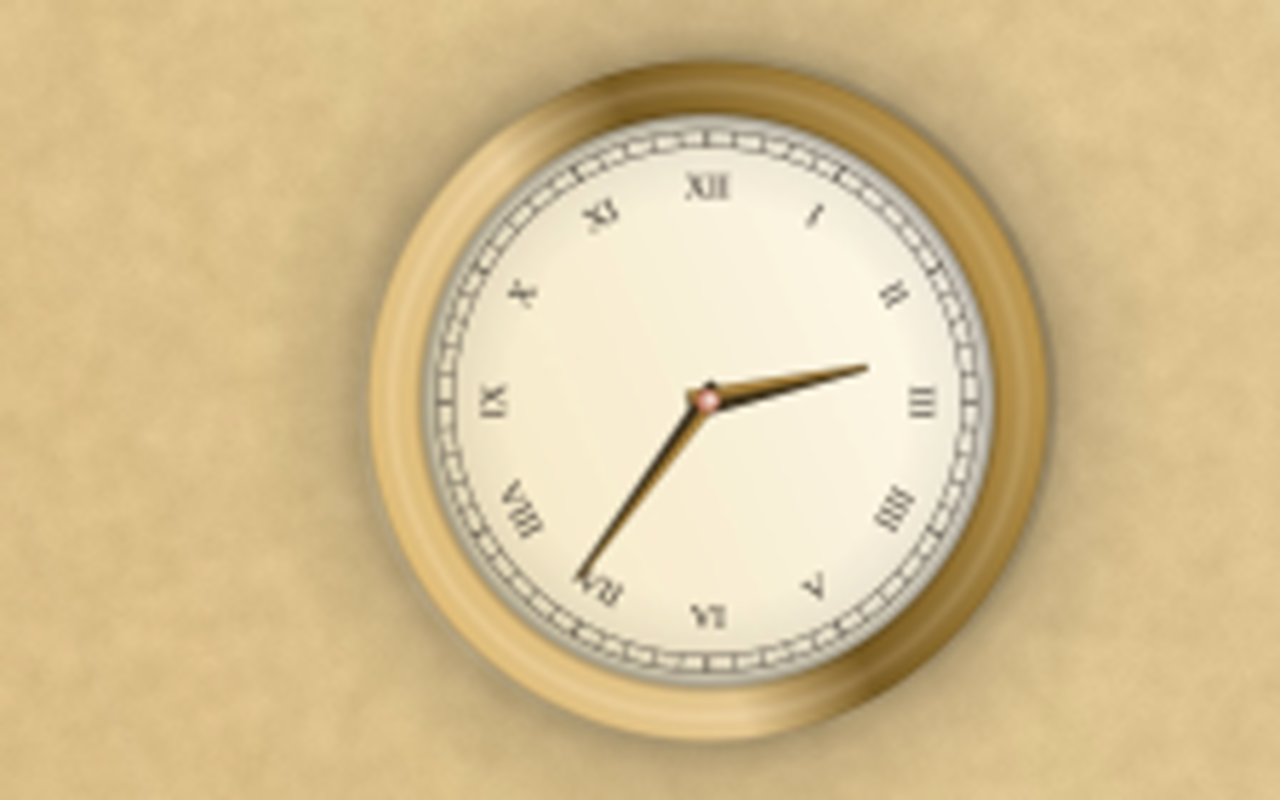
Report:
2,36
